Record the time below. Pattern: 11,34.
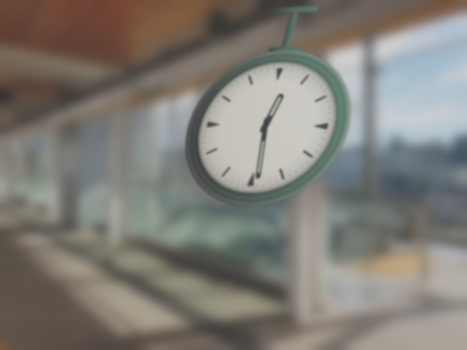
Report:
12,29
